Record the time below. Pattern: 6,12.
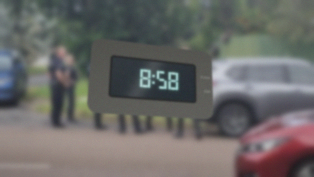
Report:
8,58
